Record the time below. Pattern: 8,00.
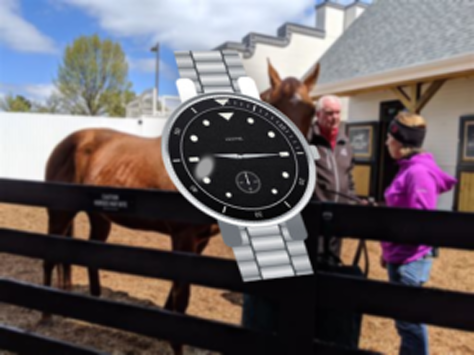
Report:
9,15
